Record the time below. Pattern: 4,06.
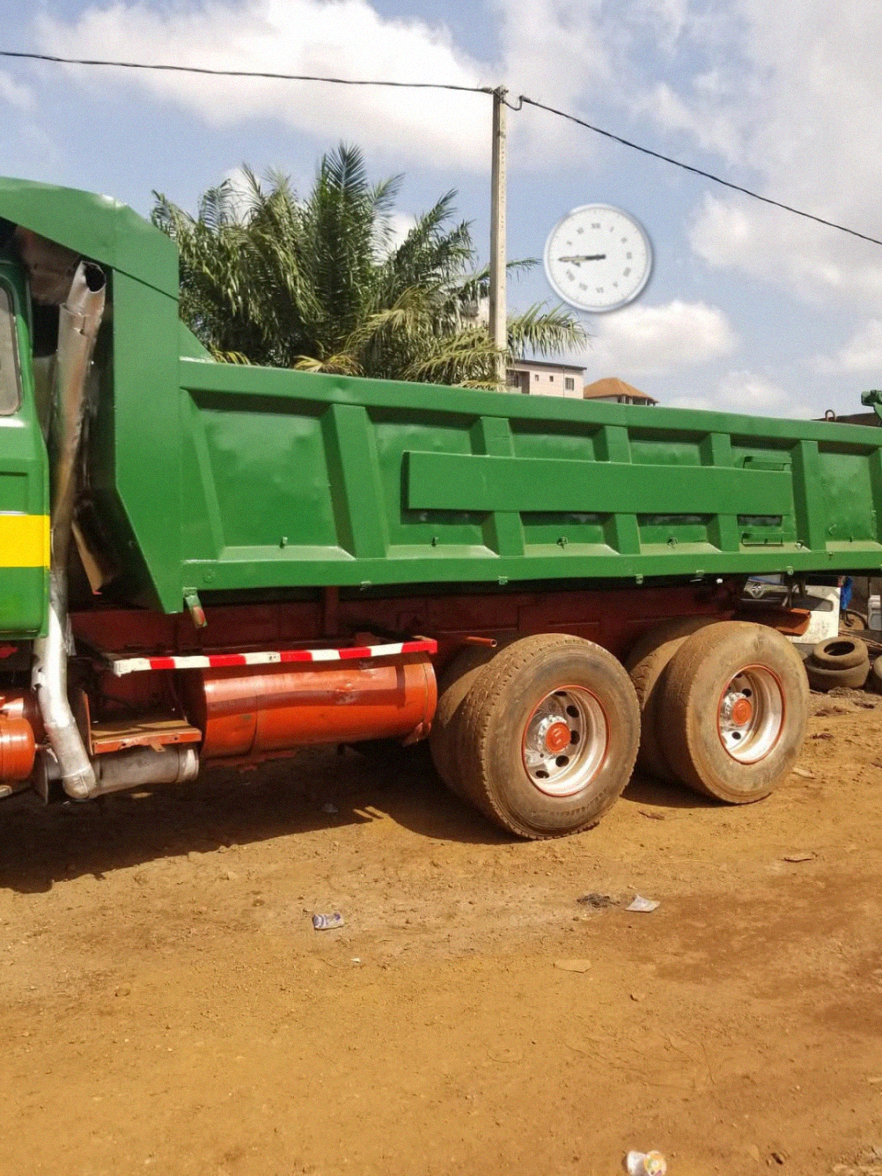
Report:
8,45
